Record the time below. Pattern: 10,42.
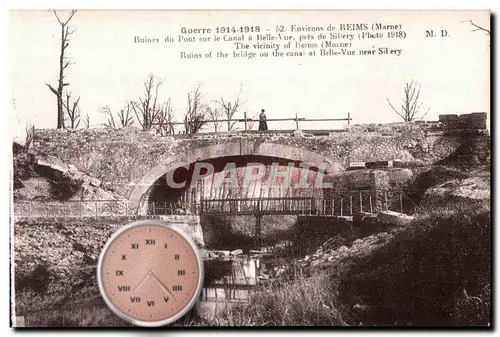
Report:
7,23
